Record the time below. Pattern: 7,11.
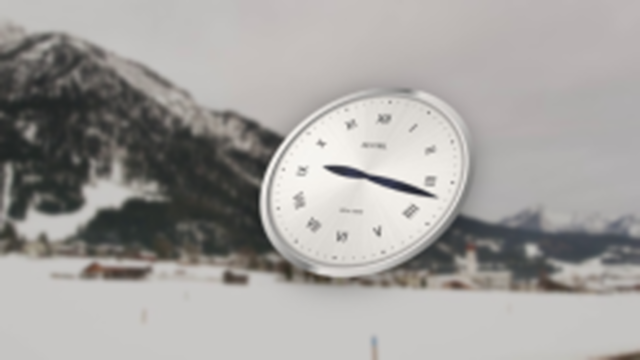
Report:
9,17
